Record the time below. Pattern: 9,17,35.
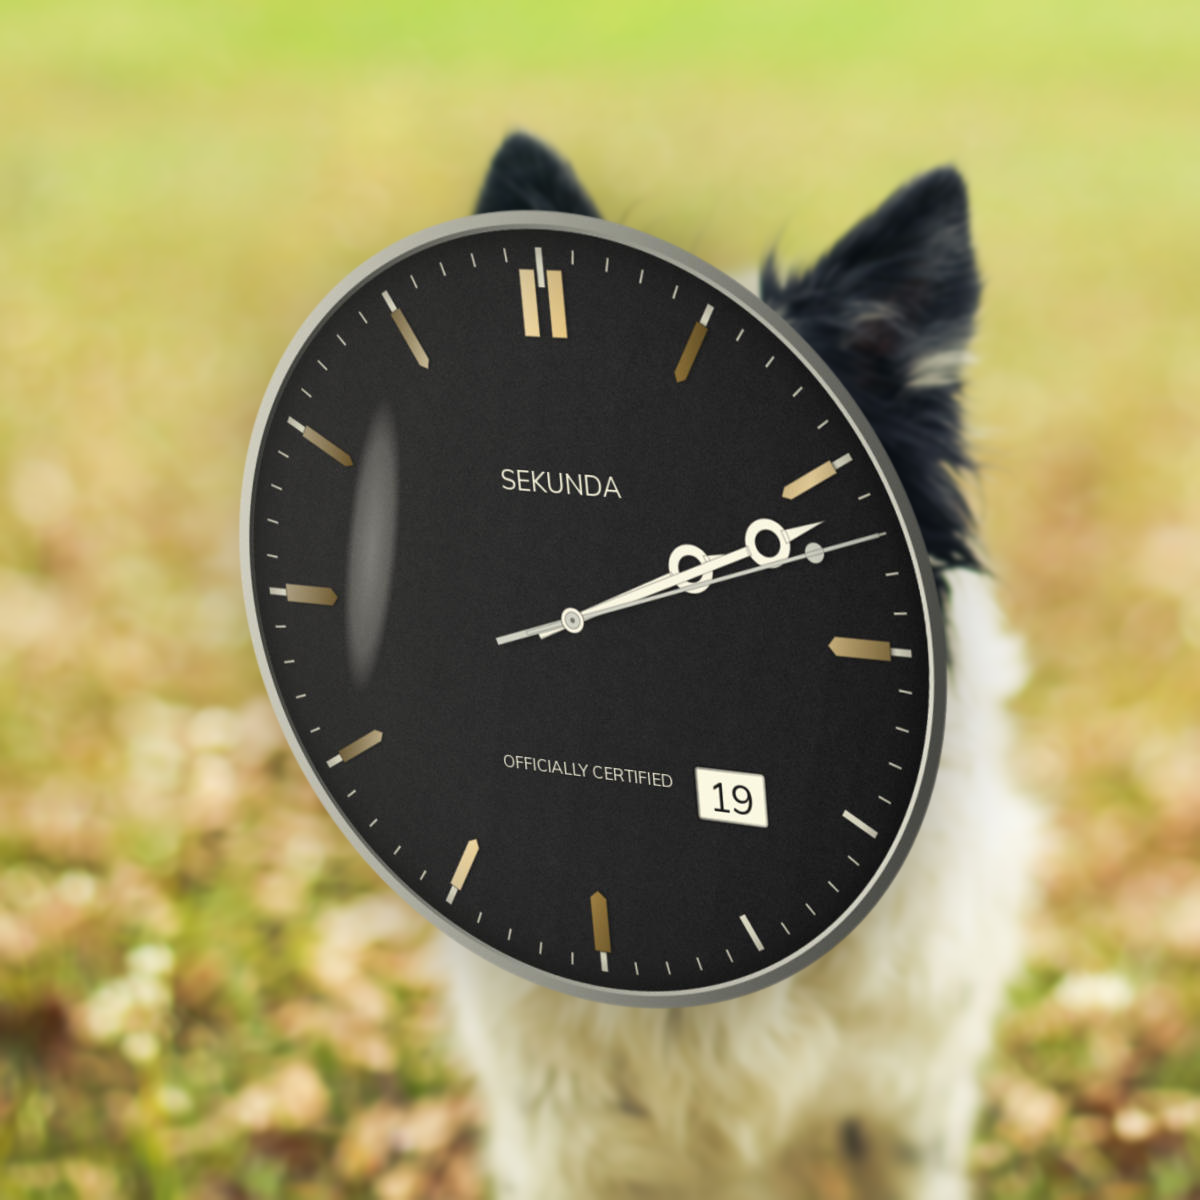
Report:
2,11,12
